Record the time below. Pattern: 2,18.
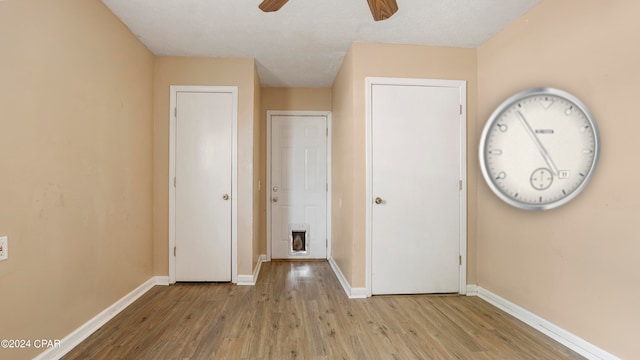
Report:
4,54
